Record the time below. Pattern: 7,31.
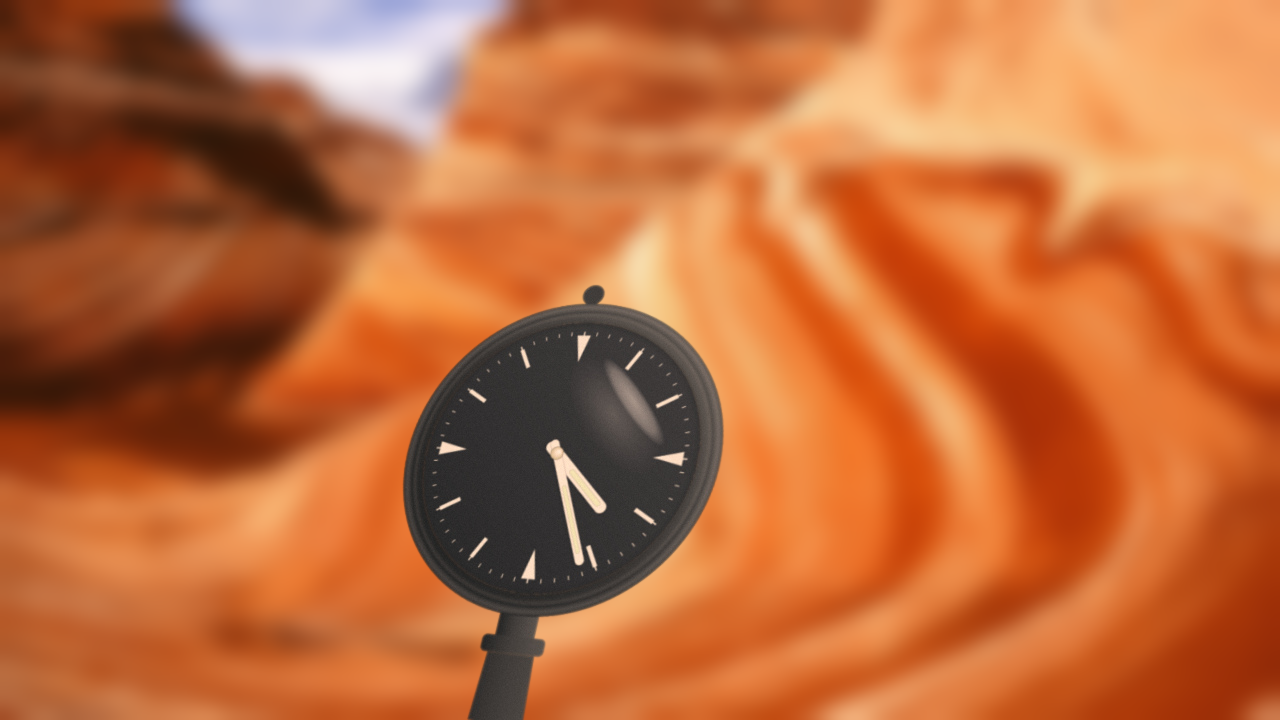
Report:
4,26
